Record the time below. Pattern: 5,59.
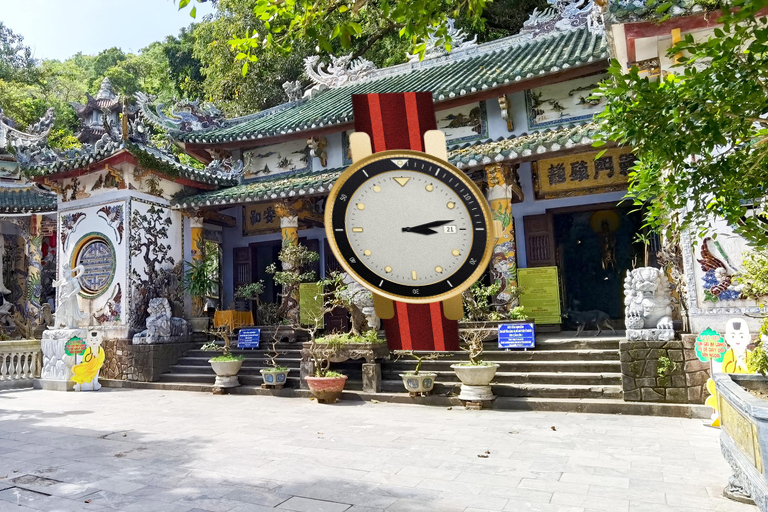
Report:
3,13
